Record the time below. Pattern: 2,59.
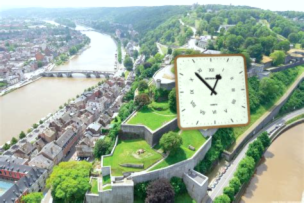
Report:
12,53
